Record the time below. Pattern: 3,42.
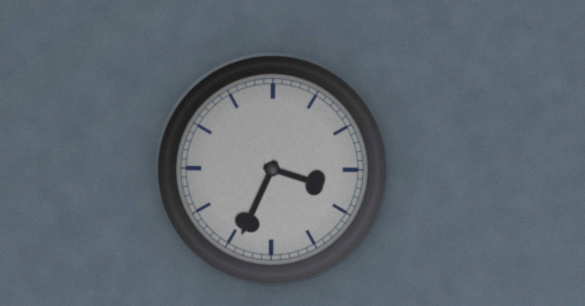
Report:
3,34
